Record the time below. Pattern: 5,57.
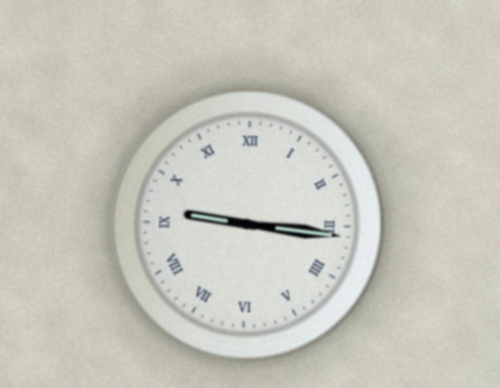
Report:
9,16
